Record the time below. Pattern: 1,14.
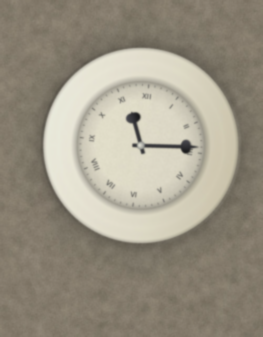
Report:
11,14
